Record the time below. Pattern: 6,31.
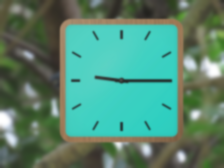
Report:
9,15
